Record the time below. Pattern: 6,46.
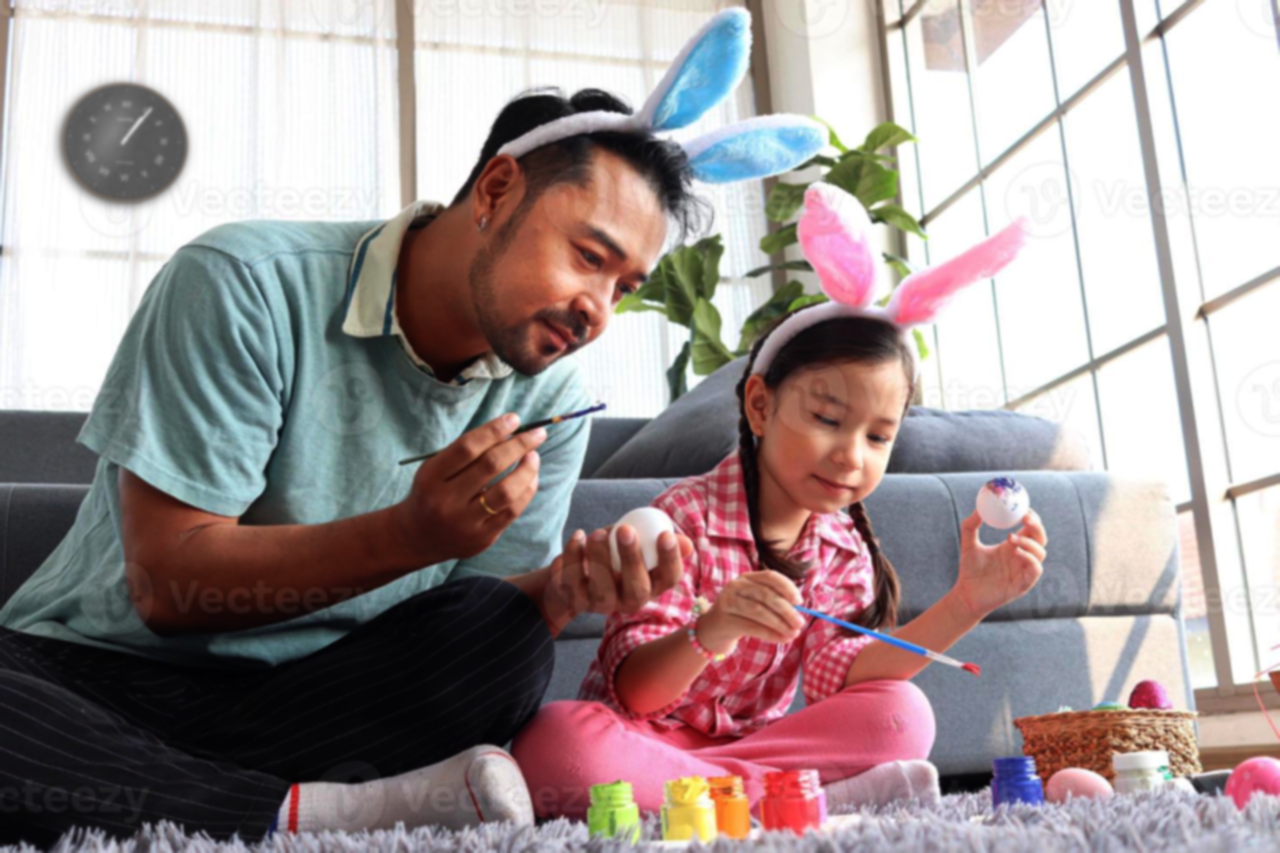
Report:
1,06
